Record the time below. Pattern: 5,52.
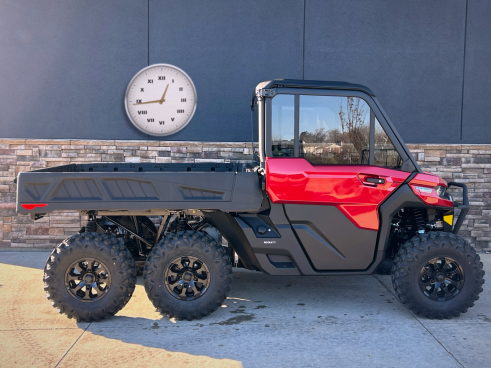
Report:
12,44
